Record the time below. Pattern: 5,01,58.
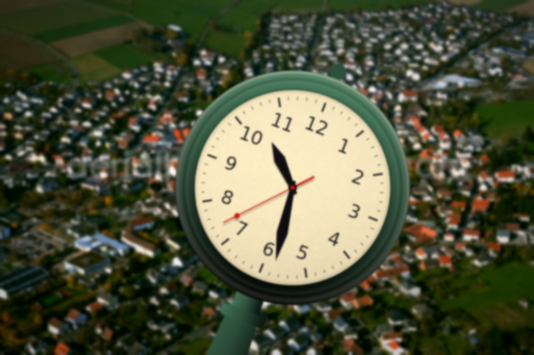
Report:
10,28,37
